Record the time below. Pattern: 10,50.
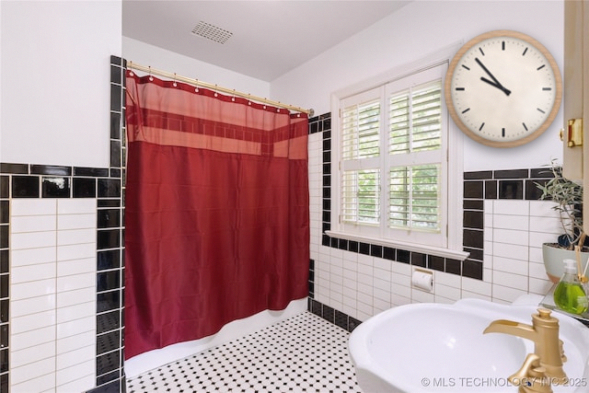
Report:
9,53
